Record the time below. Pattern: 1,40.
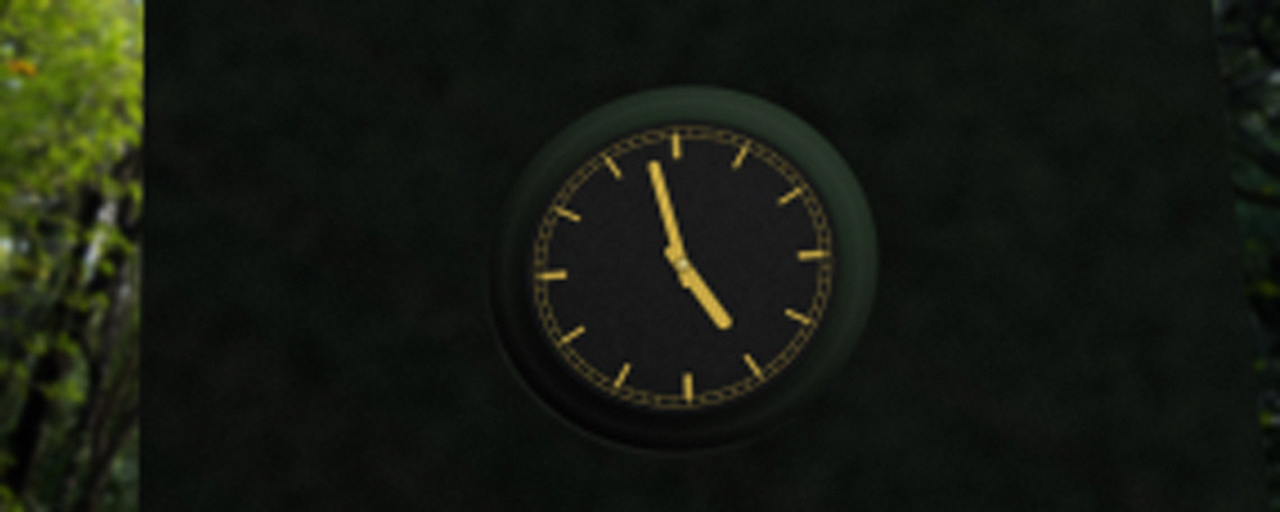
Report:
4,58
